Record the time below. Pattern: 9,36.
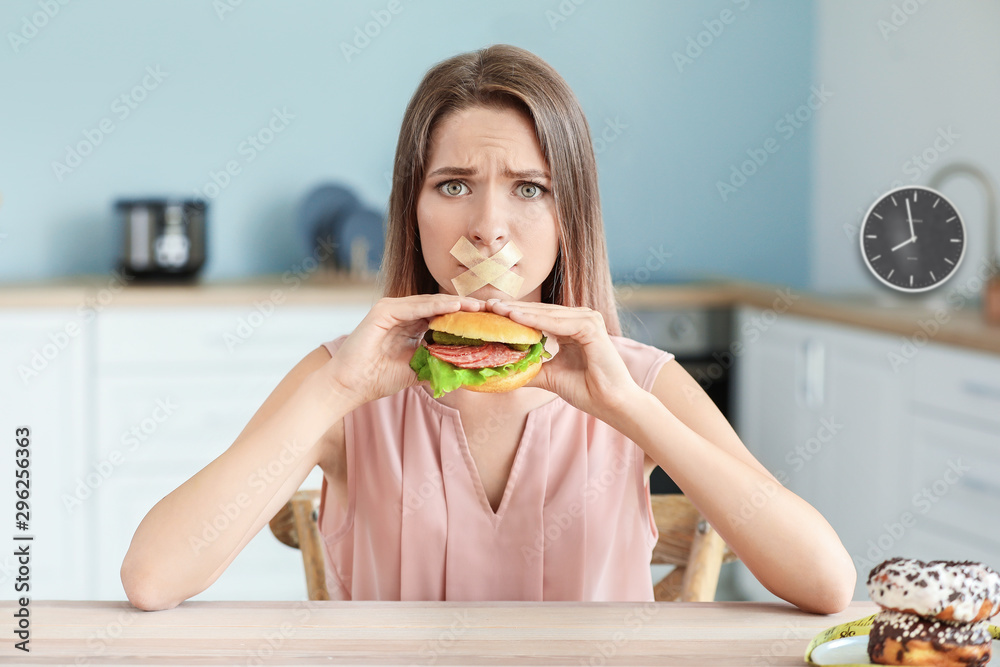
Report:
7,58
